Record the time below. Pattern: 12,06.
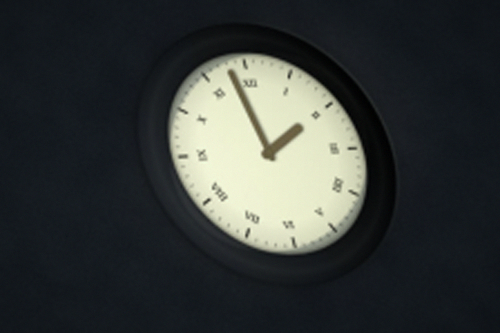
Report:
1,58
